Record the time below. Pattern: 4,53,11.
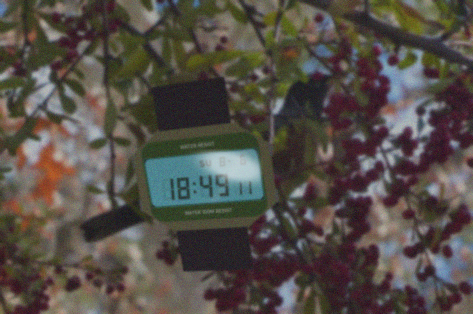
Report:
18,49,11
